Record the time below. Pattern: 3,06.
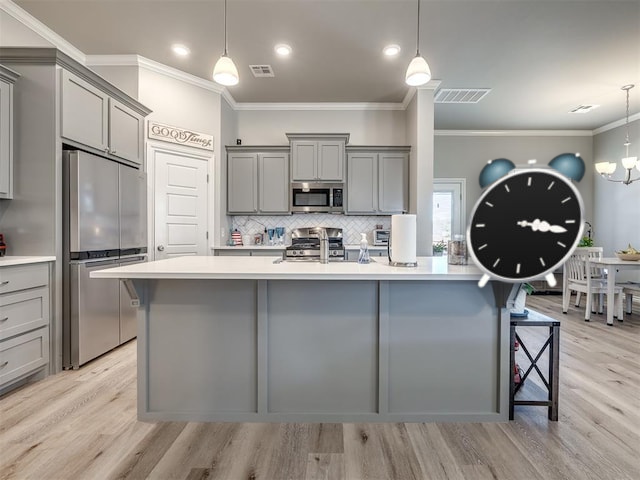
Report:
3,17
